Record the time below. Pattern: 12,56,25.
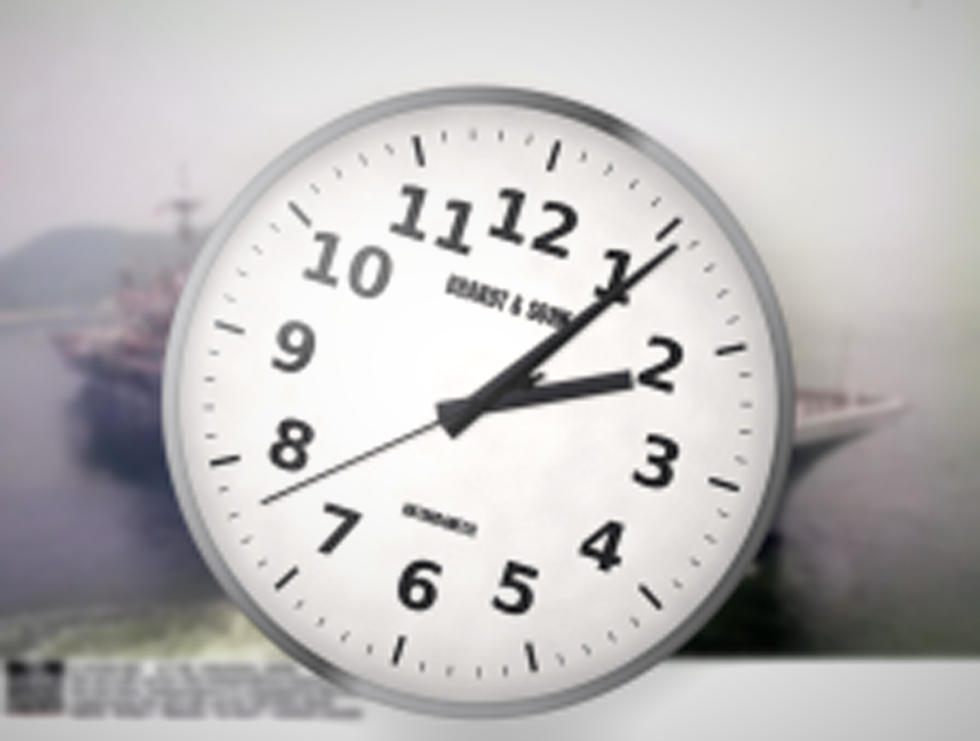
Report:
2,05,38
